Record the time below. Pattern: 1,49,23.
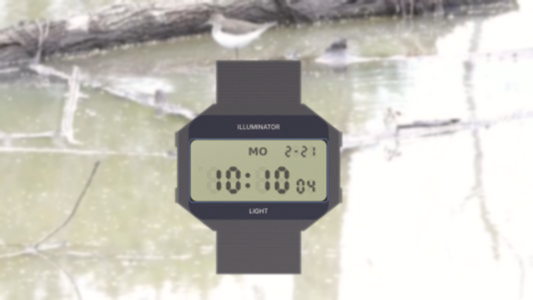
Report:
10,10,04
